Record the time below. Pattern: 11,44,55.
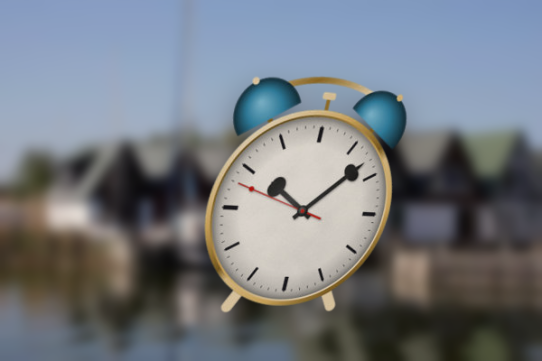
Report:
10,07,48
